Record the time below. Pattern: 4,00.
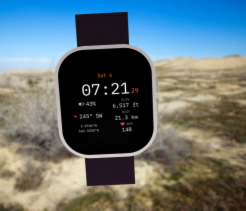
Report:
7,21
